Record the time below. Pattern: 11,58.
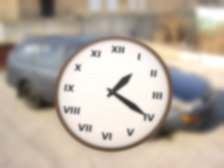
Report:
1,20
